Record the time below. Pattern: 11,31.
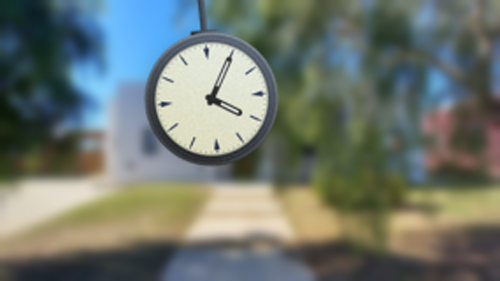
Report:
4,05
